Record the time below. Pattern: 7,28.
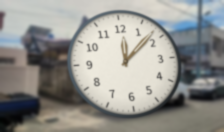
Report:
12,08
